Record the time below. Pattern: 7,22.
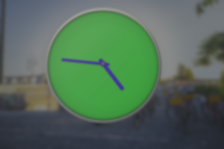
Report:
4,46
